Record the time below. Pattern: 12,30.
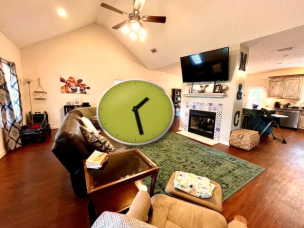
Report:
1,28
